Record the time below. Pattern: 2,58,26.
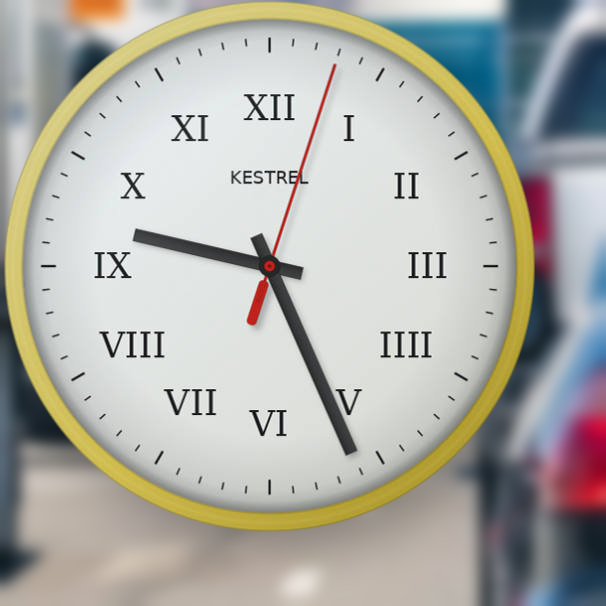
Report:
9,26,03
